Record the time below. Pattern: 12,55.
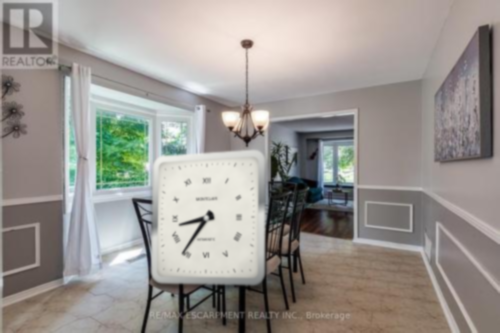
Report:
8,36
